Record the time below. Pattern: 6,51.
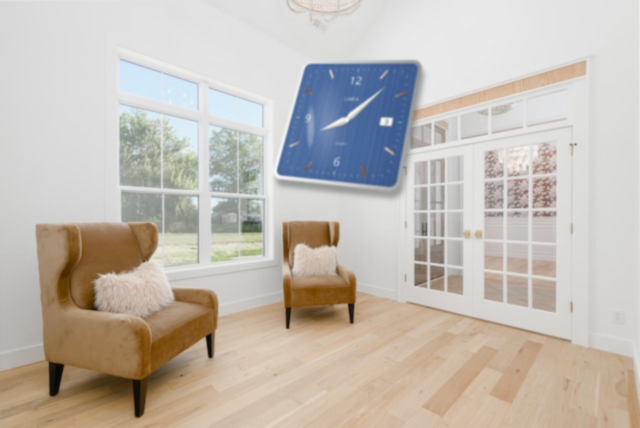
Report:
8,07
